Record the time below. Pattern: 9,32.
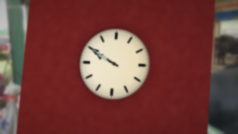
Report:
9,50
